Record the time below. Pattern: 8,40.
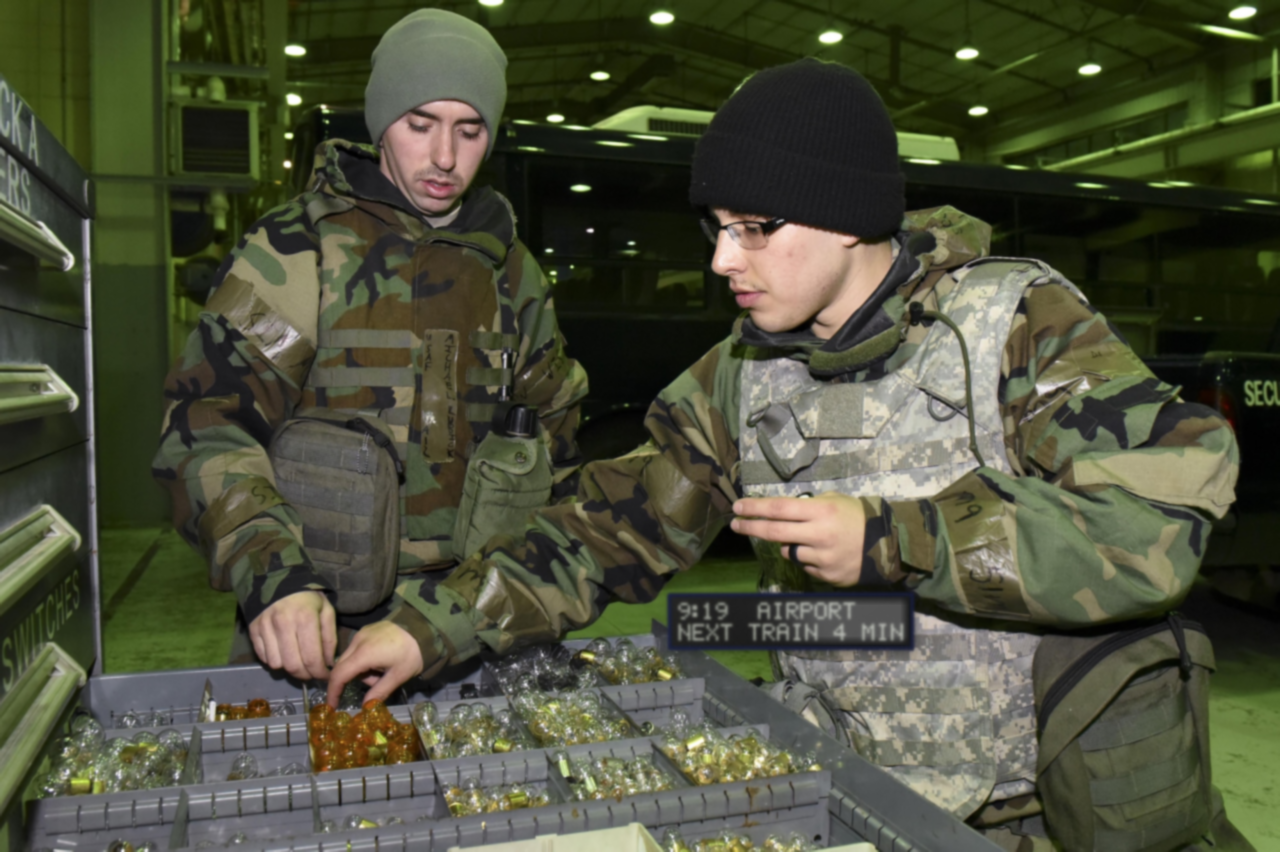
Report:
9,19
